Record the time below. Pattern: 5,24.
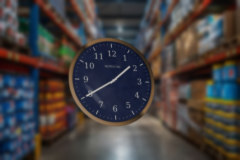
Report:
1,40
